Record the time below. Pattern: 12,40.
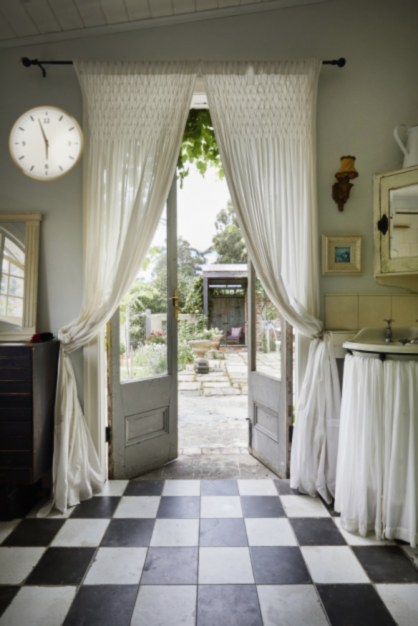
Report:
5,57
